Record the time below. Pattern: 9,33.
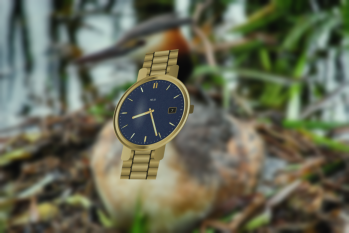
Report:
8,26
